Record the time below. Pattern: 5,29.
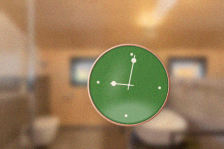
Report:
9,01
